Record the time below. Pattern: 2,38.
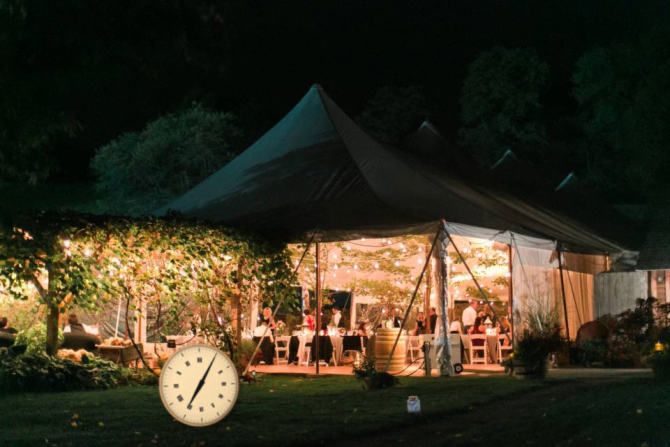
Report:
7,05
